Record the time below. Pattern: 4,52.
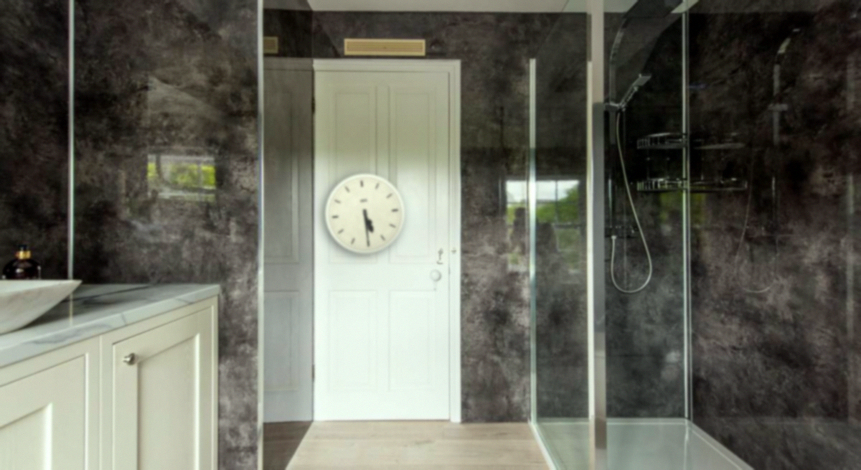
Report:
5,30
